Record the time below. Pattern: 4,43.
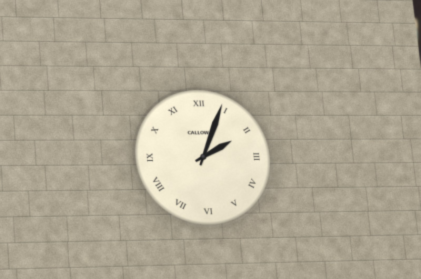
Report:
2,04
